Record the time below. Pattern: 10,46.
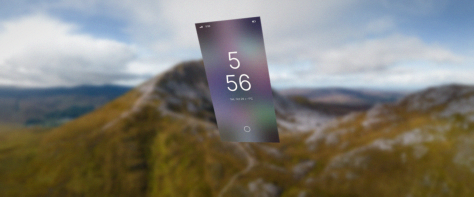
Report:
5,56
